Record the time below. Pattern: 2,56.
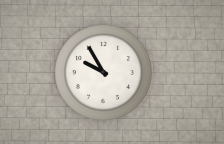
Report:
9,55
